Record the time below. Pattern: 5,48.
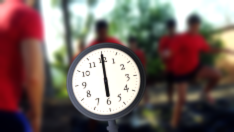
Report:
6,00
